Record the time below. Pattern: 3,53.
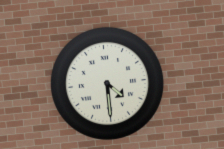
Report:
4,30
